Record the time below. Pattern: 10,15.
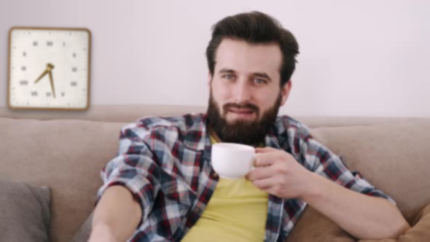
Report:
7,28
